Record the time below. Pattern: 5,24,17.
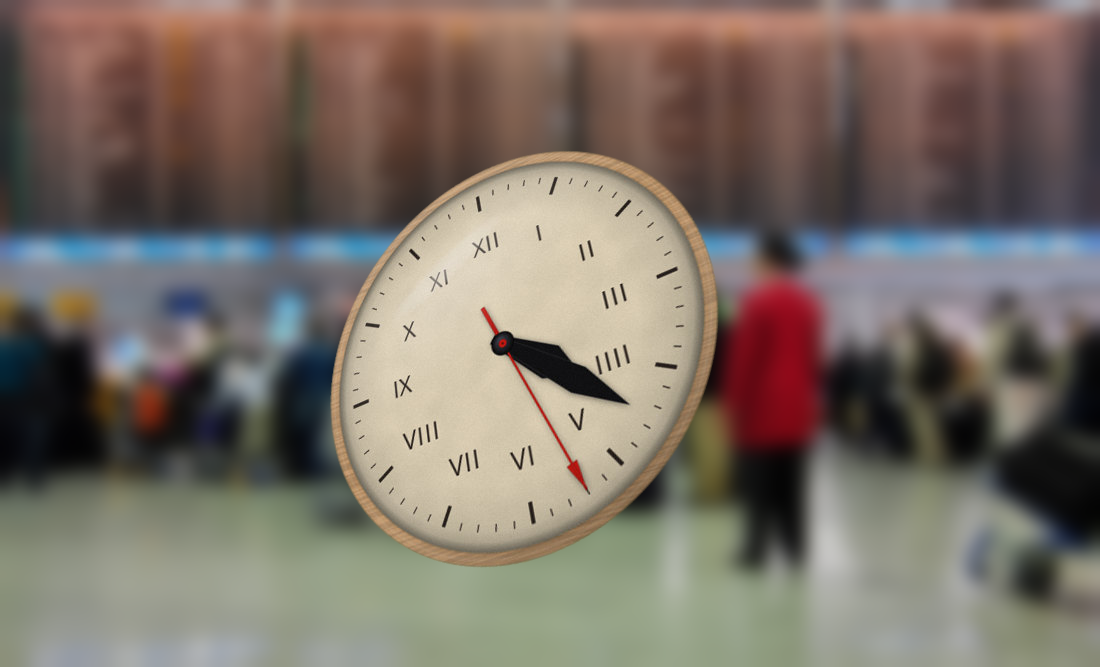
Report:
4,22,27
